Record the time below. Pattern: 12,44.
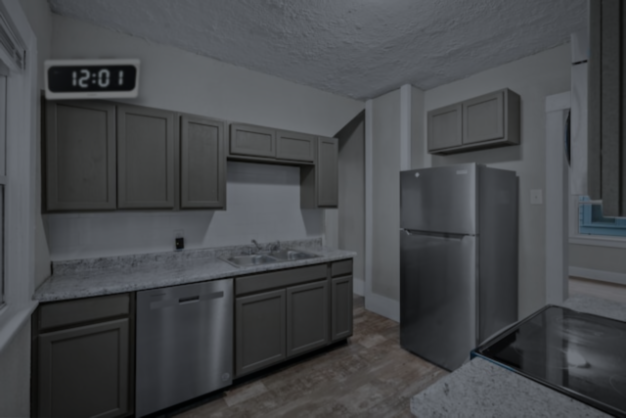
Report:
12,01
